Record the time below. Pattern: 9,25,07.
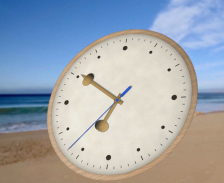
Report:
6,50,37
